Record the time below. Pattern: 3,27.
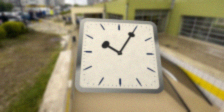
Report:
10,05
